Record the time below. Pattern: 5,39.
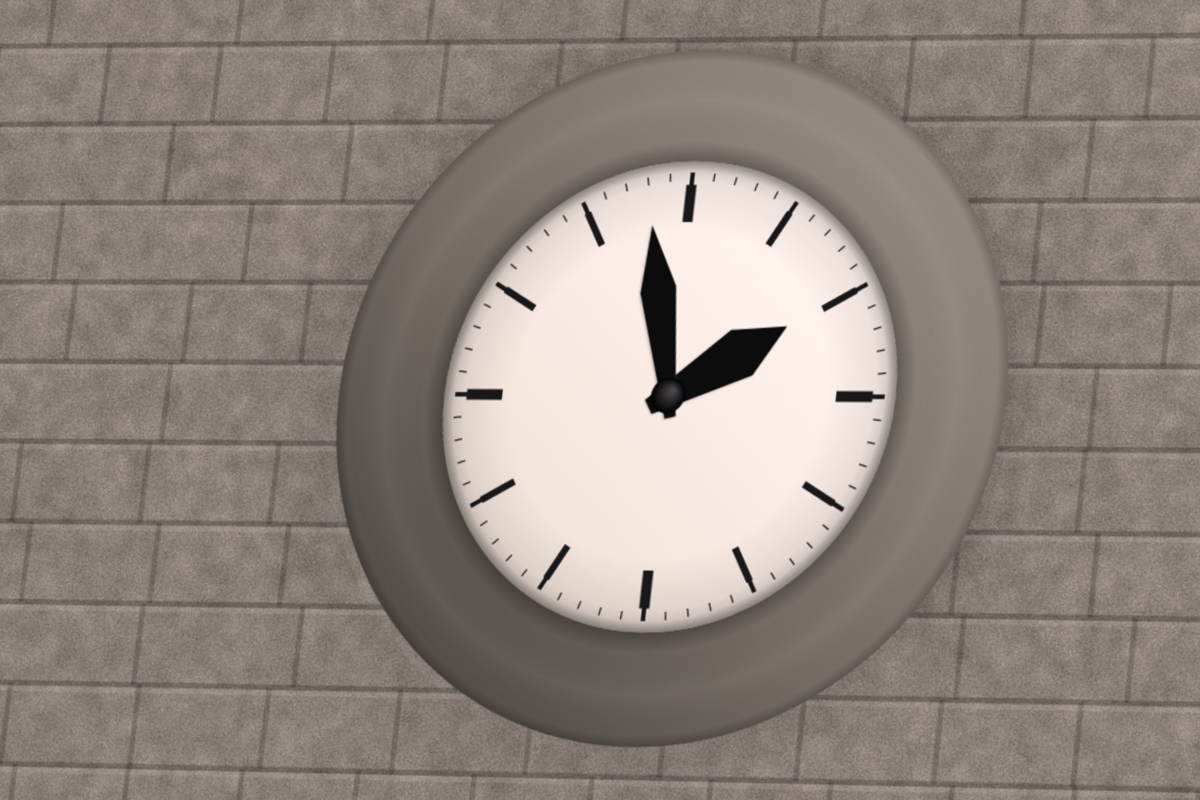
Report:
1,58
